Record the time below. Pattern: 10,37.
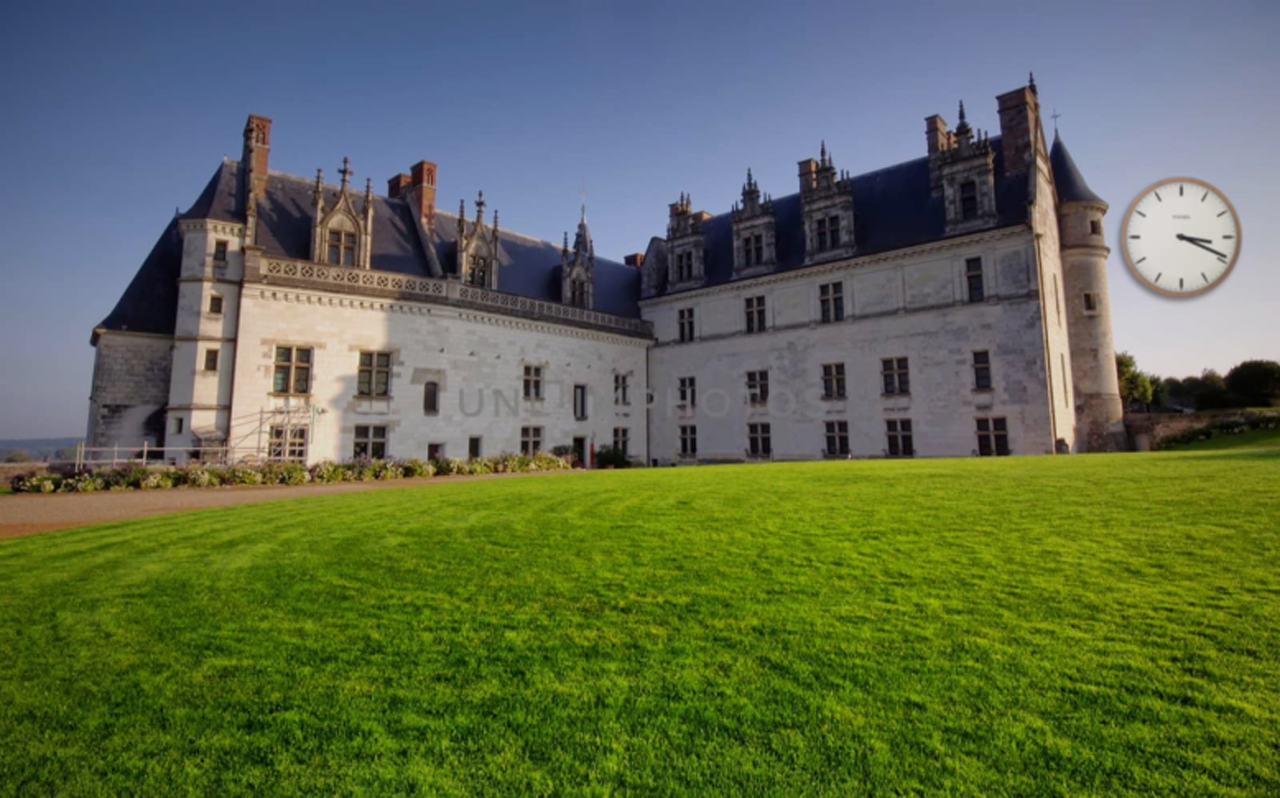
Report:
3,19
